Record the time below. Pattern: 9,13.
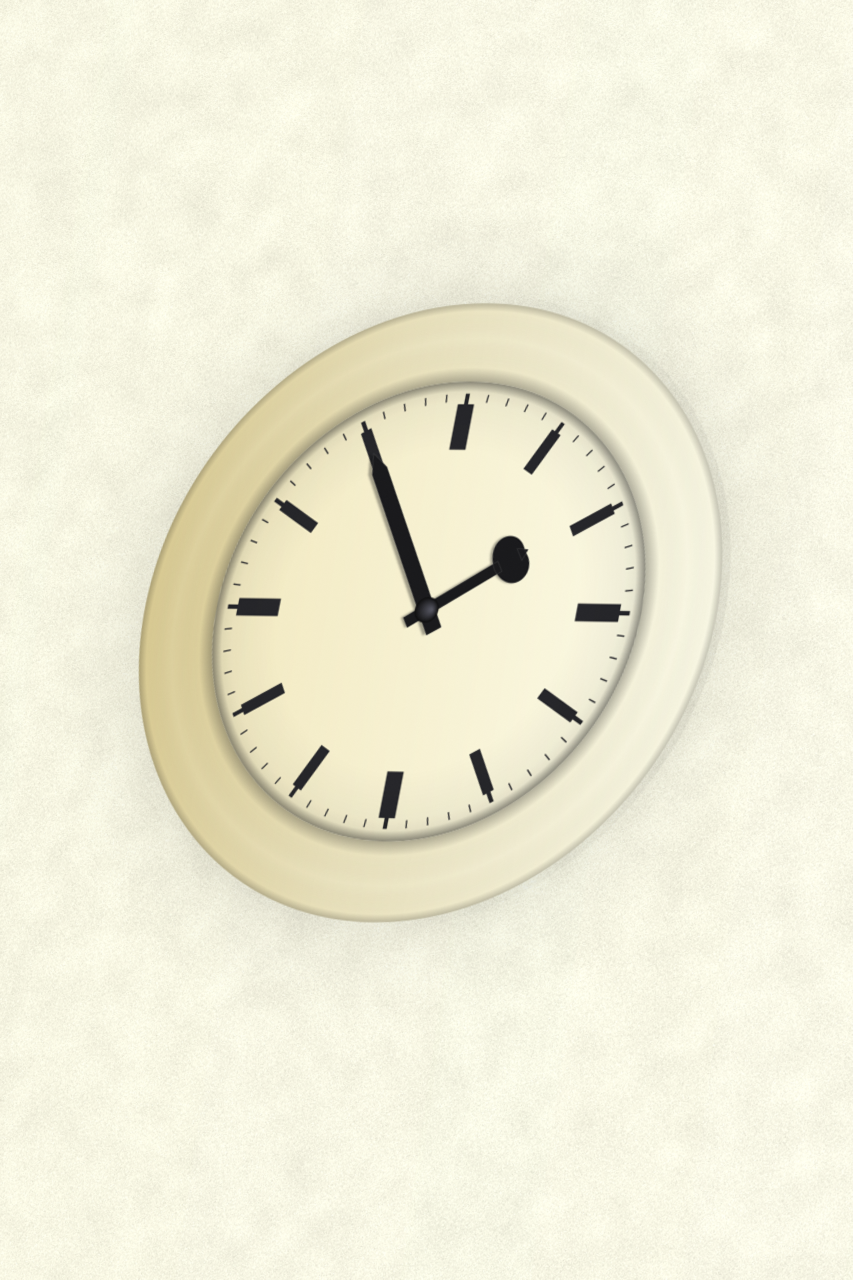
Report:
1,55
